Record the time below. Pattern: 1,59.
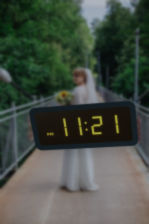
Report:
11,21
